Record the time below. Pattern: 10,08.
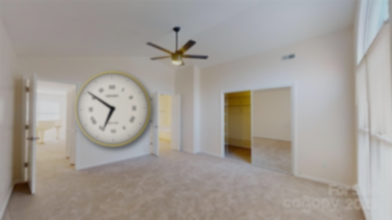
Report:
6,51
